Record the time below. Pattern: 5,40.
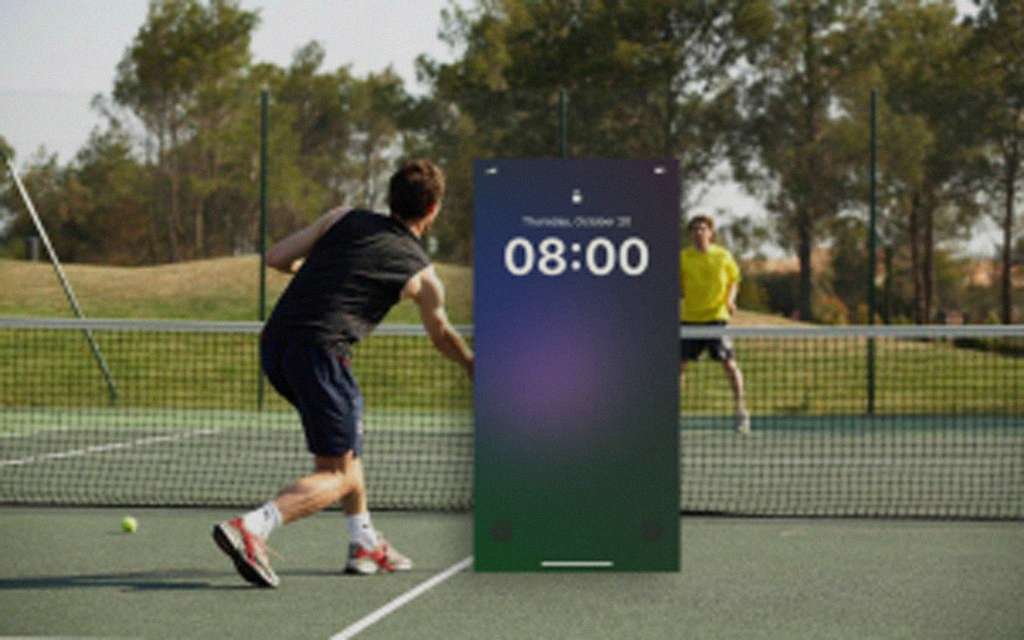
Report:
8,00
